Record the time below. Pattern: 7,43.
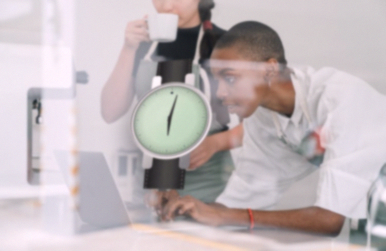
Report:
6,02
